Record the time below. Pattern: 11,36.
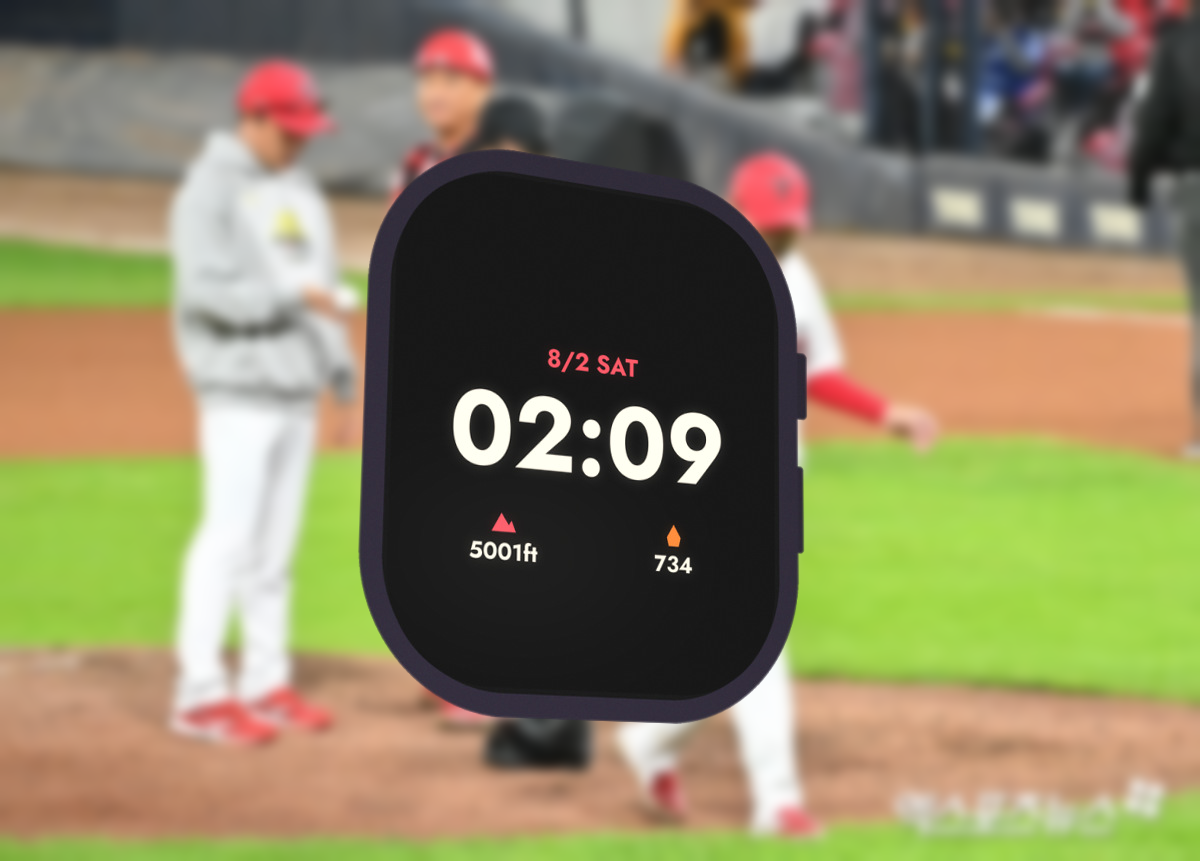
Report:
2,09
